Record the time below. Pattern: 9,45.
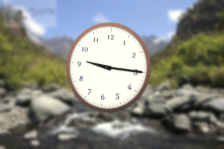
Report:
9,15
